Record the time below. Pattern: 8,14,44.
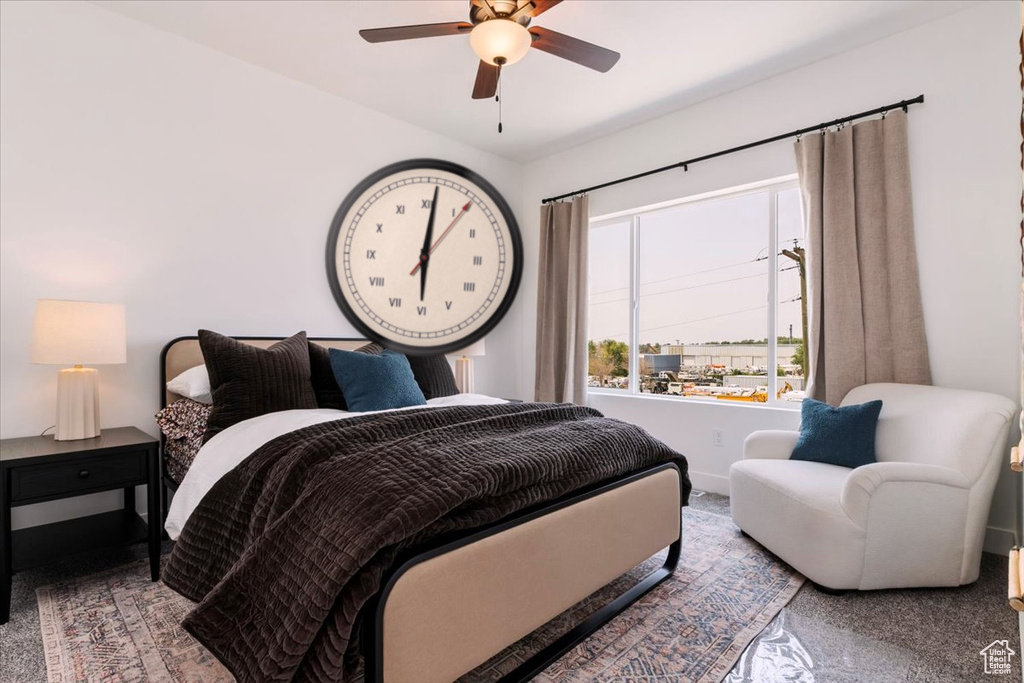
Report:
6,01,06
